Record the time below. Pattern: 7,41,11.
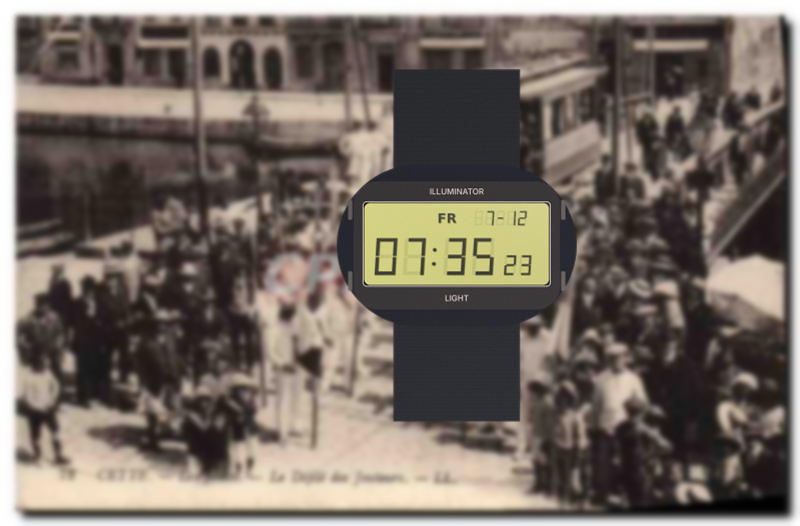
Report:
7,35,23
